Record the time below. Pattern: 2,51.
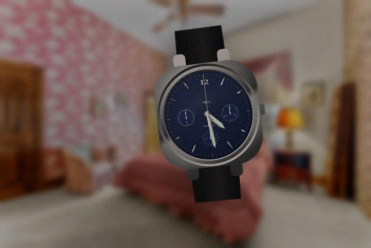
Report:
4,29
